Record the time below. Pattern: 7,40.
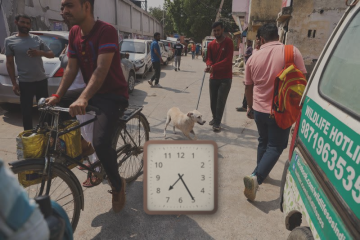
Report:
7,25
